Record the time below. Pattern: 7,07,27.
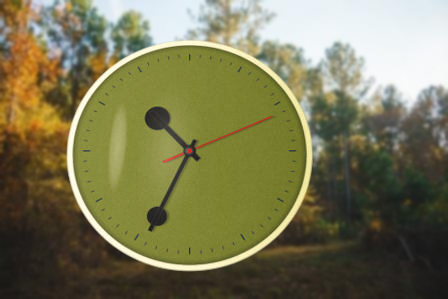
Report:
10,34,11
